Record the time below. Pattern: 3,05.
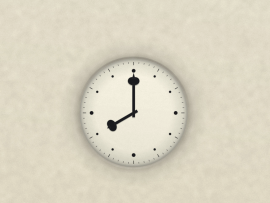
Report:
8,00
